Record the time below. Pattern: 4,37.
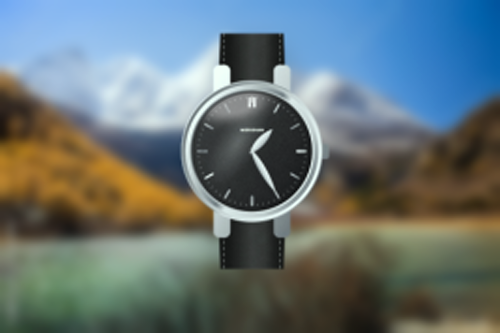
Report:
1,25
